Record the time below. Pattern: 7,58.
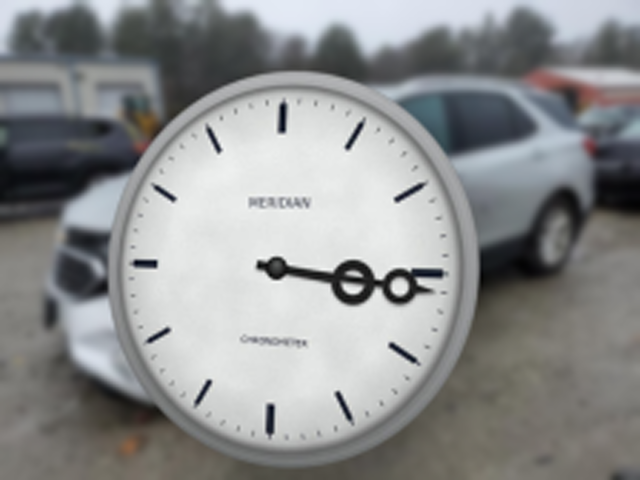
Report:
3,16
